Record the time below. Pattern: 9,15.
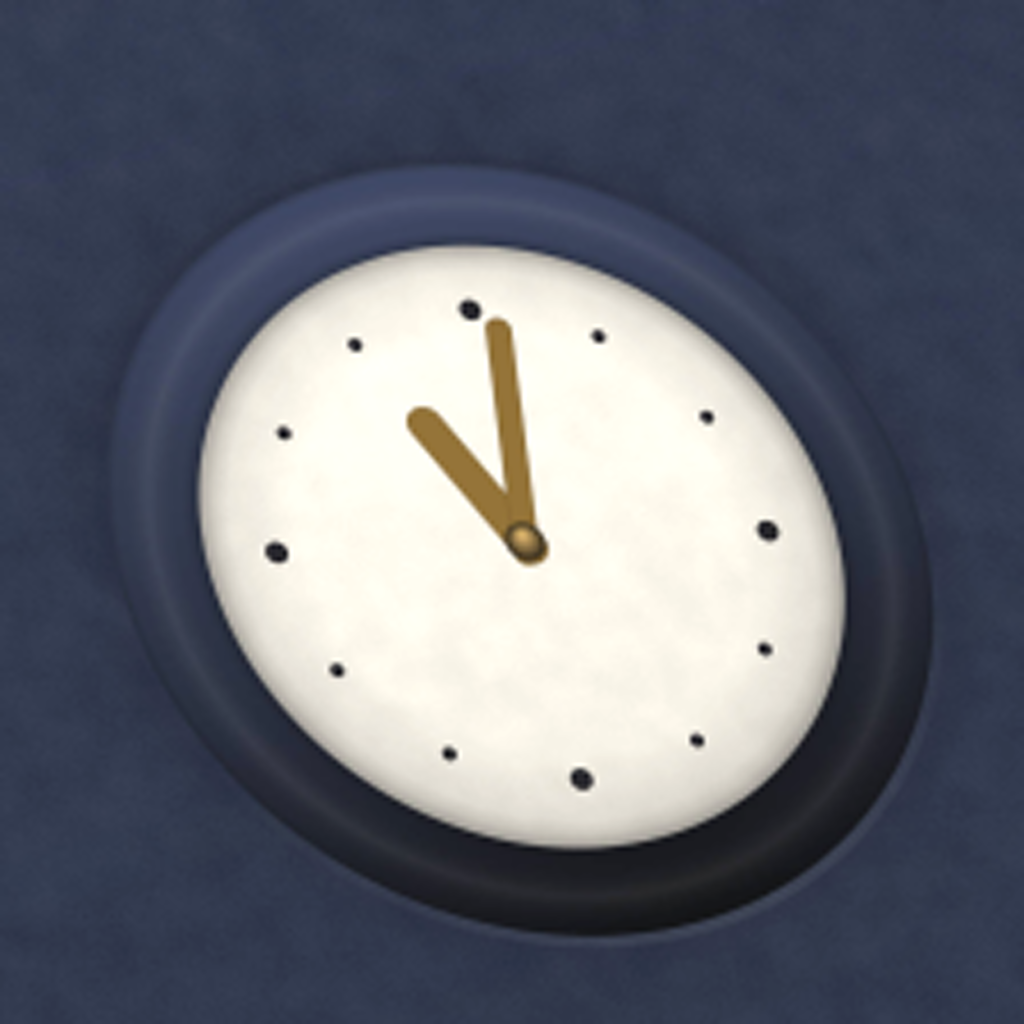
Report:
11,01
